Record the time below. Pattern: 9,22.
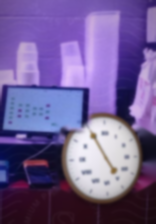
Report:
4,55
